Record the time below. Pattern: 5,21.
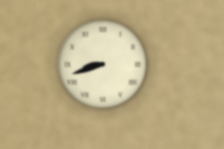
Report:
8,42
